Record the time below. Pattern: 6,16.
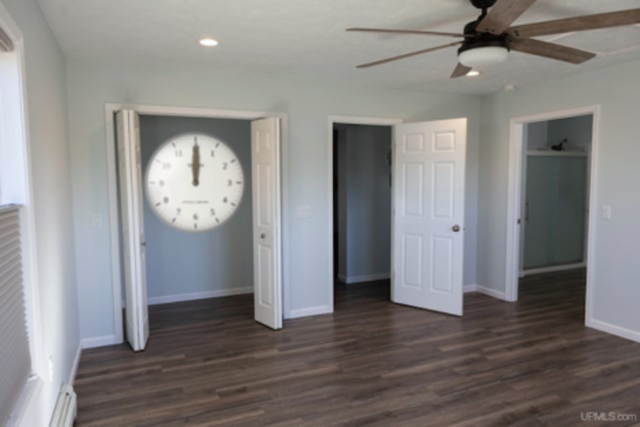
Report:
12,00
